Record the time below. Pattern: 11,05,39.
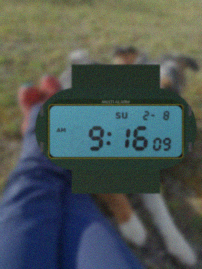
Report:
9,16,09
